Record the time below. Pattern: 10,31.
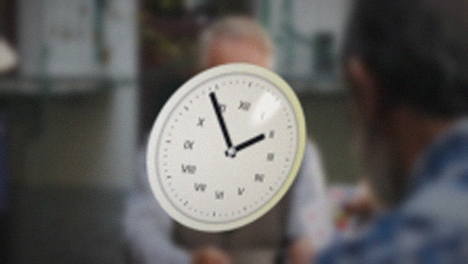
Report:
1,54
